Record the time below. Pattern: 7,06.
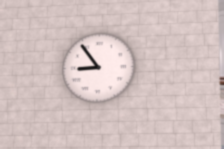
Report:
8,54
